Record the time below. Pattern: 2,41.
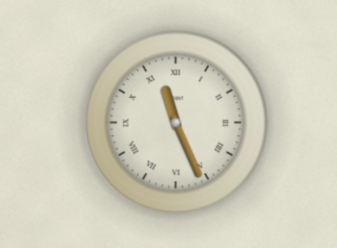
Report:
11,26
